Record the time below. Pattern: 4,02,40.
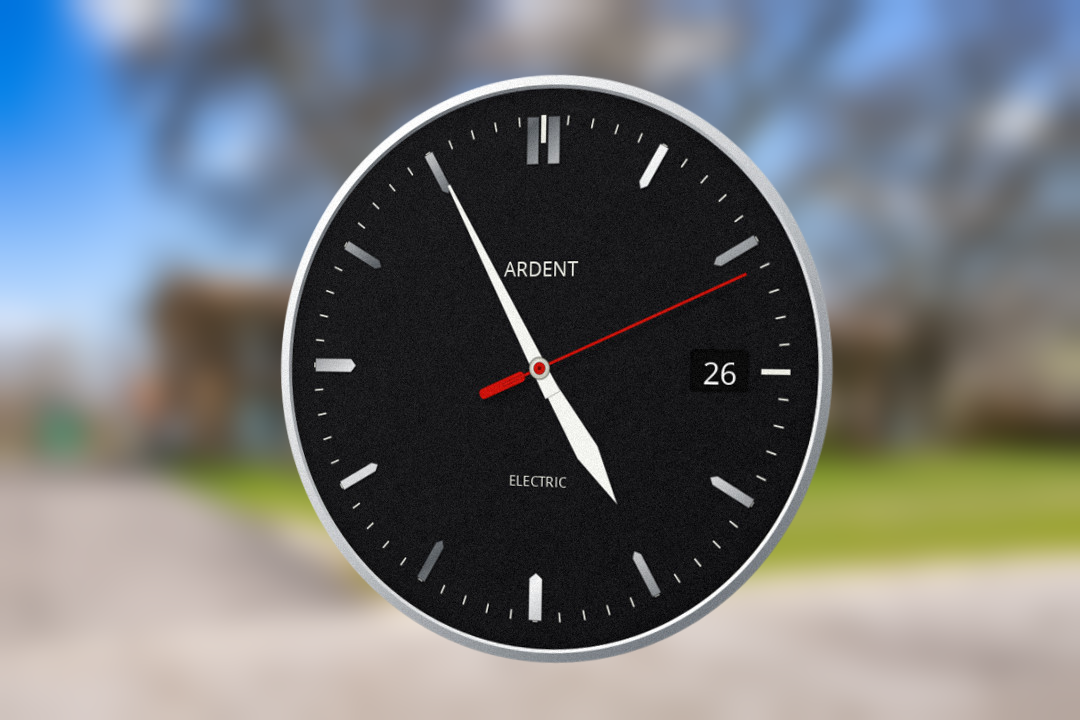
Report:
4,55,11
